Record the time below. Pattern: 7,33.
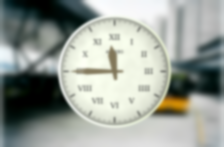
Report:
11,45
